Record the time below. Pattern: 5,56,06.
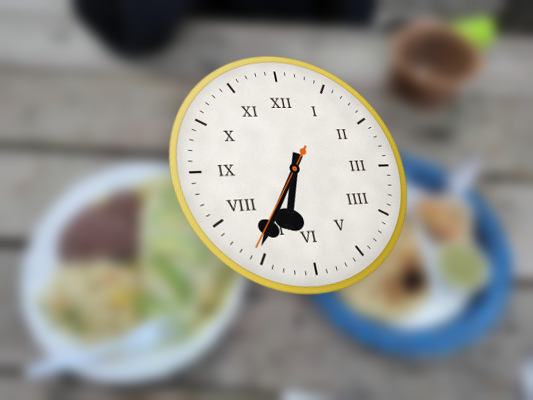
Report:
6,35,36
